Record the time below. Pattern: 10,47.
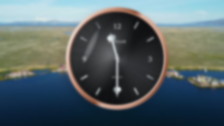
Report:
11,30
